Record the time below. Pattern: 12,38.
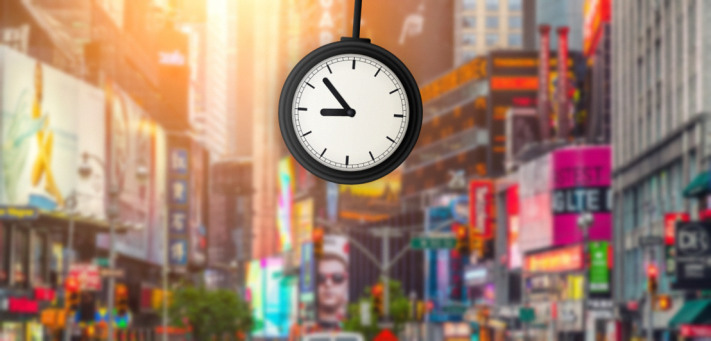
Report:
8,53
